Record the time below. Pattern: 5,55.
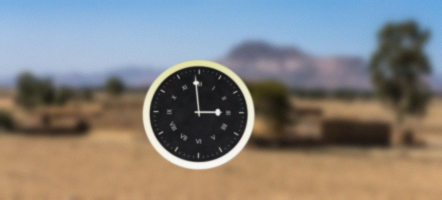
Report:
2,59
